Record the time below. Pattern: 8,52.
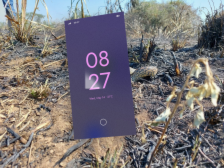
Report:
8,27
